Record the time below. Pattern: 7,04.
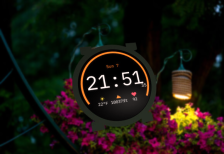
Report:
21,51
